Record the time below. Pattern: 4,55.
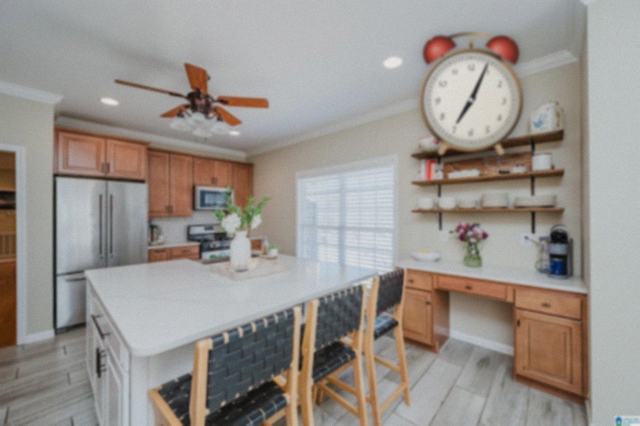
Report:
7,04
